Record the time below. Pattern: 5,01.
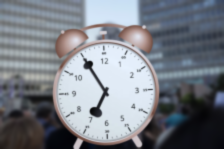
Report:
6,55
